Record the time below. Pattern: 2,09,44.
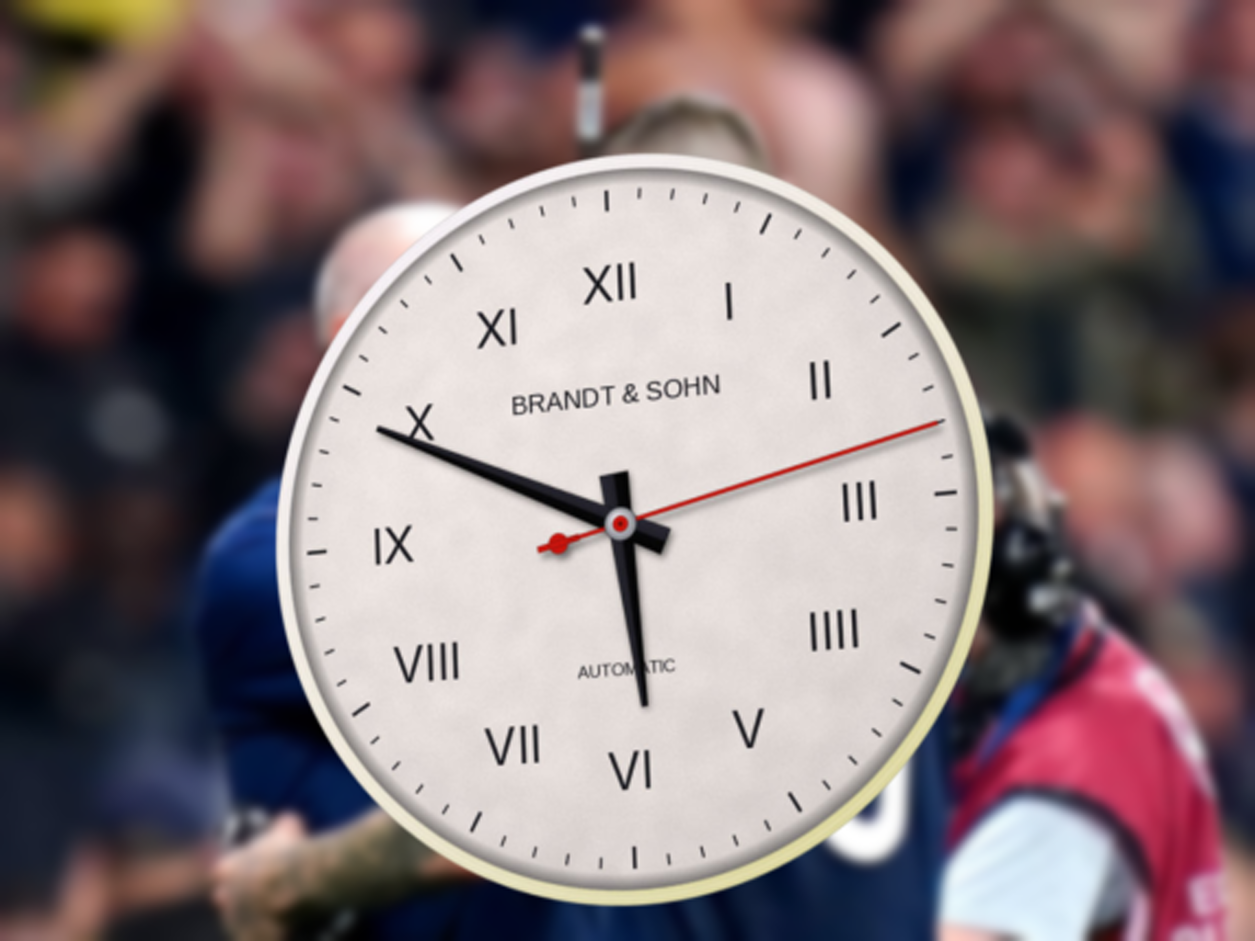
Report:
5,49,13
